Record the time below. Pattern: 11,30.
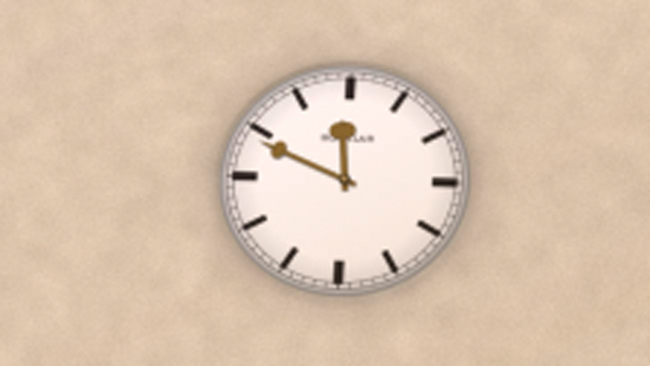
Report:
11,49
